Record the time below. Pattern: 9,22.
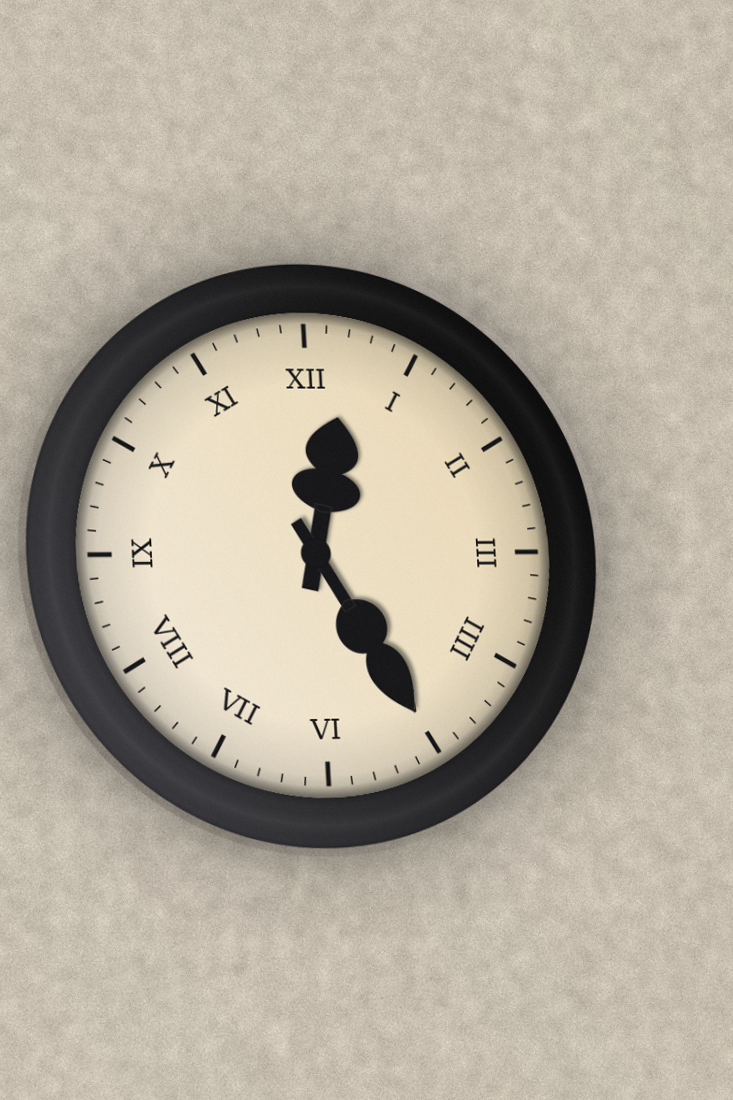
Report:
12,25
